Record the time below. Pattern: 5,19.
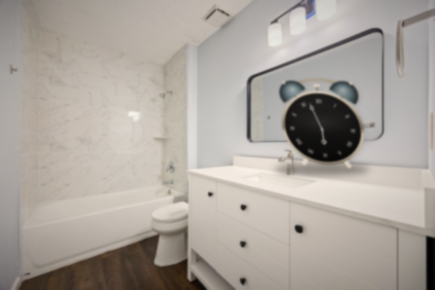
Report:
5,57
